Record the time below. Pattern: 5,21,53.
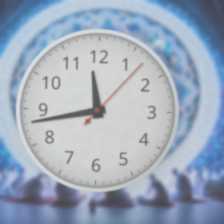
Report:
11,43,07
